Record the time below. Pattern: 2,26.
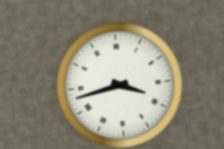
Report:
3,43
